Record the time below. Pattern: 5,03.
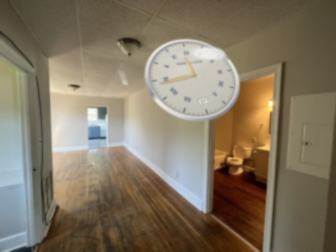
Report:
11,44
